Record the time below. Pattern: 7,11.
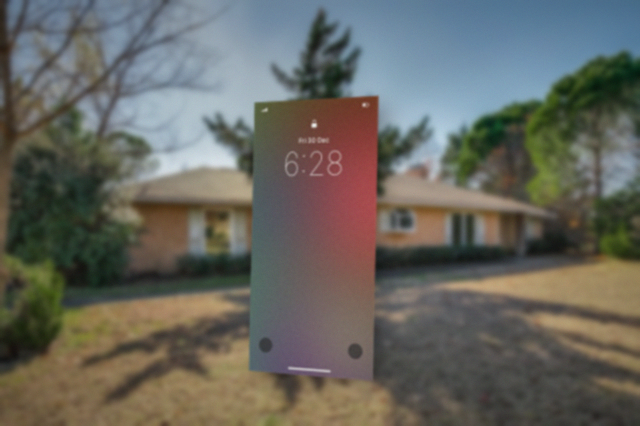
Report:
6,28
